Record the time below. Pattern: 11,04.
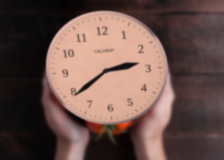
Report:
2,39
